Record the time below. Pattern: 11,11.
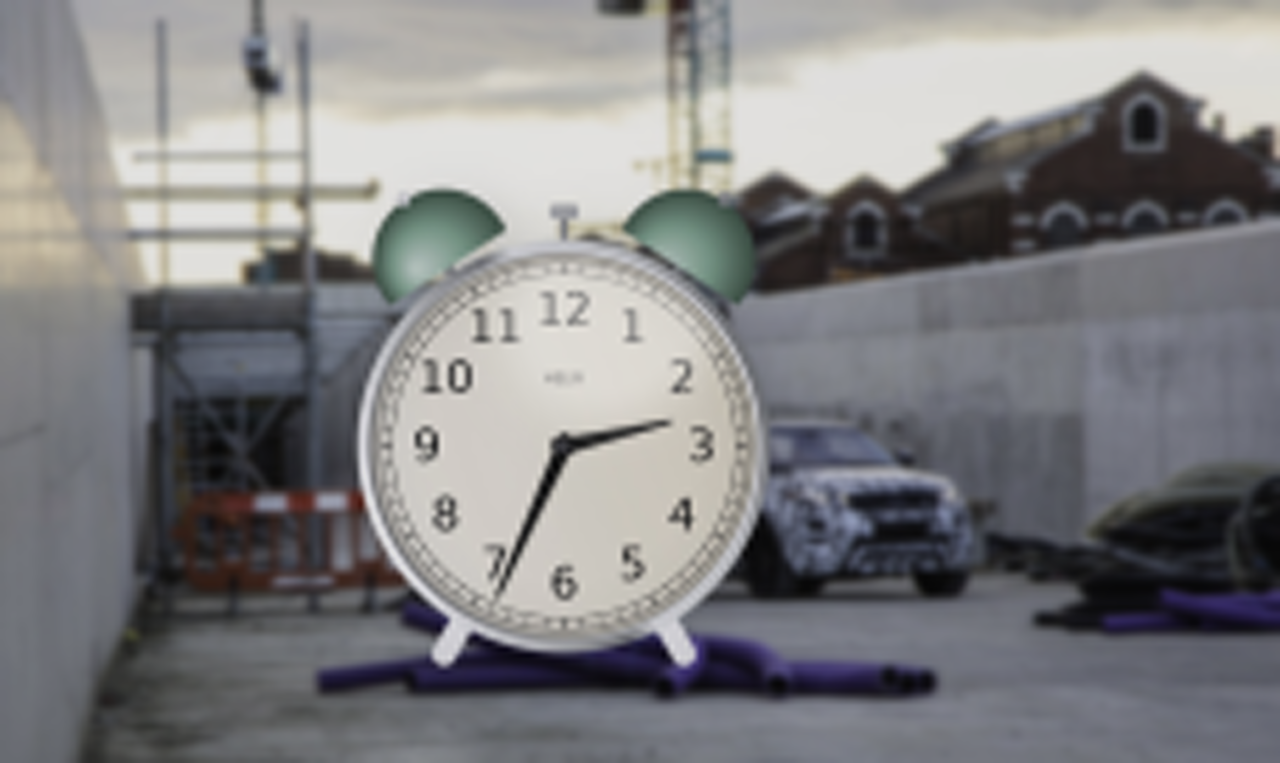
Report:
2,34
